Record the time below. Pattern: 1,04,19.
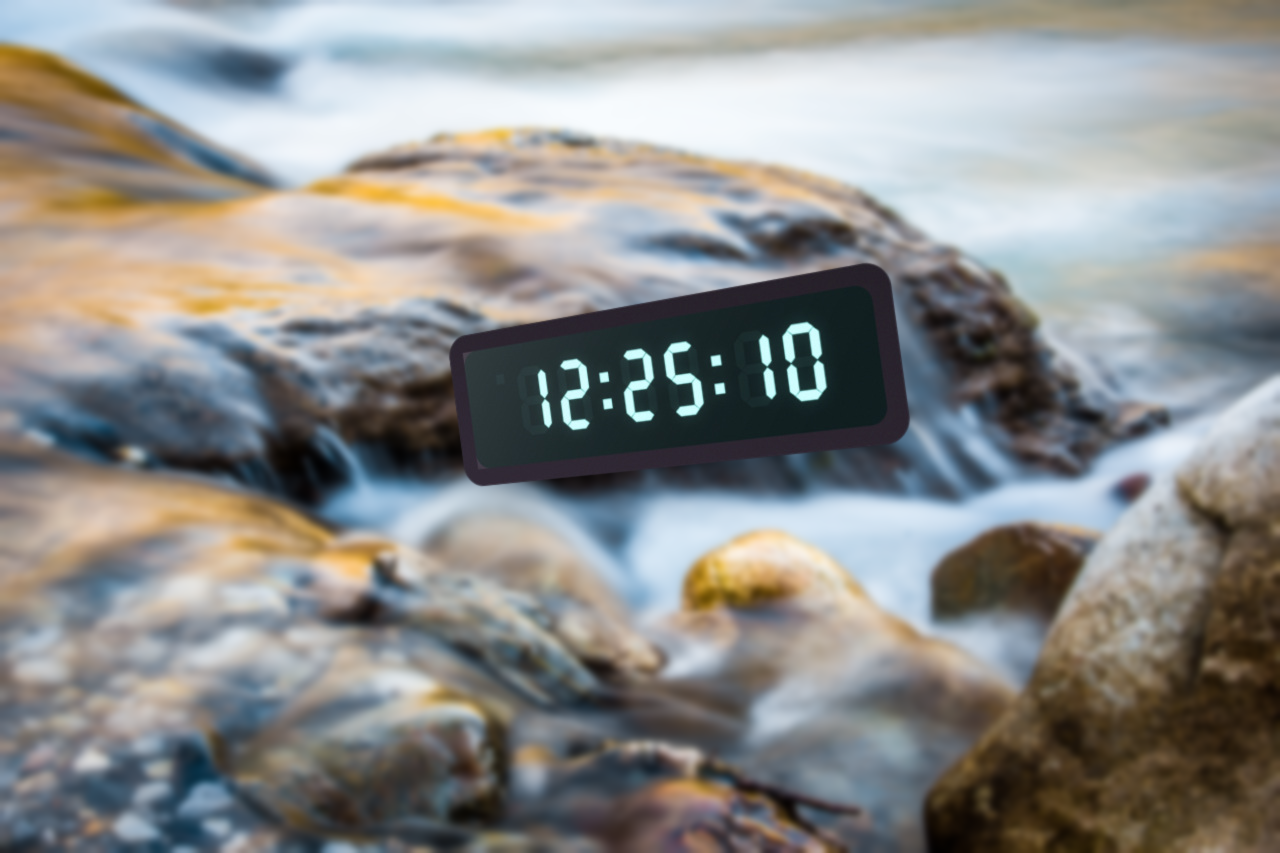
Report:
12,25,10
